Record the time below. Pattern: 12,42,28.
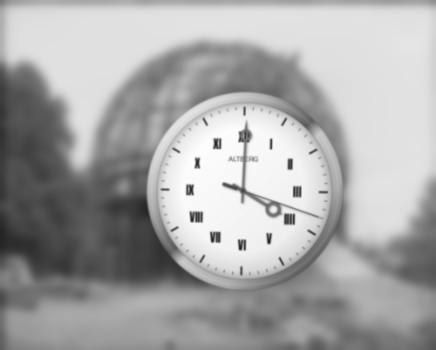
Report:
4,00,18
